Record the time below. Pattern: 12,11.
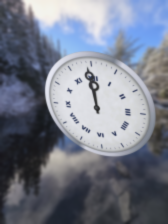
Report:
11,59
